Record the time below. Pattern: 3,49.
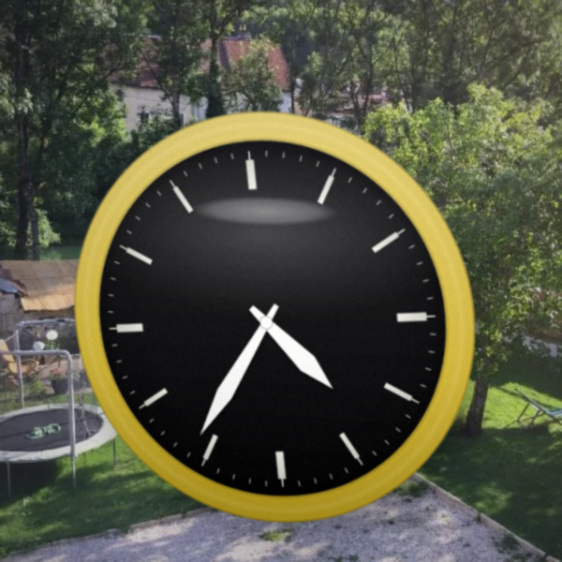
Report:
4,36
